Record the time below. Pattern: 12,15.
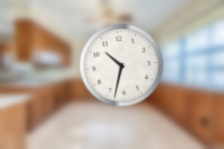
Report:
10,33
